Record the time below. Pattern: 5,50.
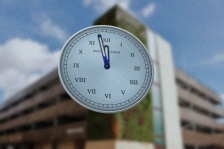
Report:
11,58
